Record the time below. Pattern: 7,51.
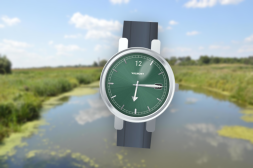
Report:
6,15
